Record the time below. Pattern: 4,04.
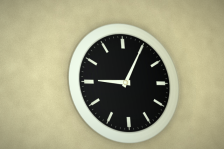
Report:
9,05
